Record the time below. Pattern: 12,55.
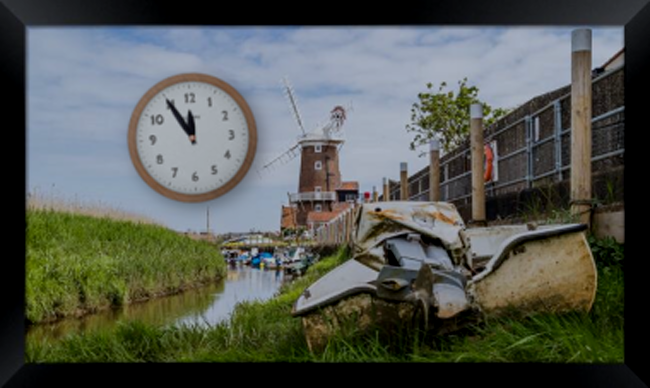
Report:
11,55
